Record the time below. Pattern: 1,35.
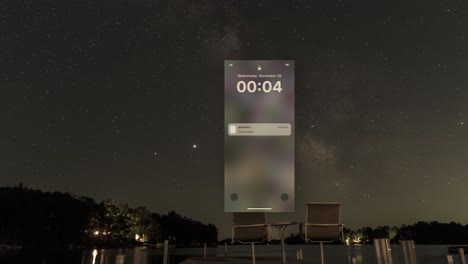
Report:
0,04
